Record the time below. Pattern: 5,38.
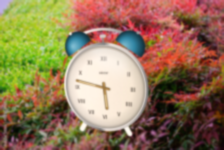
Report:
5,47
